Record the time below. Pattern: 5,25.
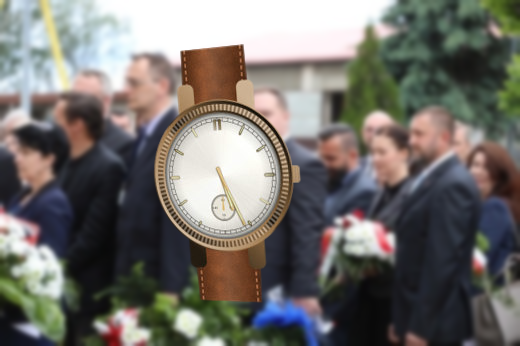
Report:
5,26
